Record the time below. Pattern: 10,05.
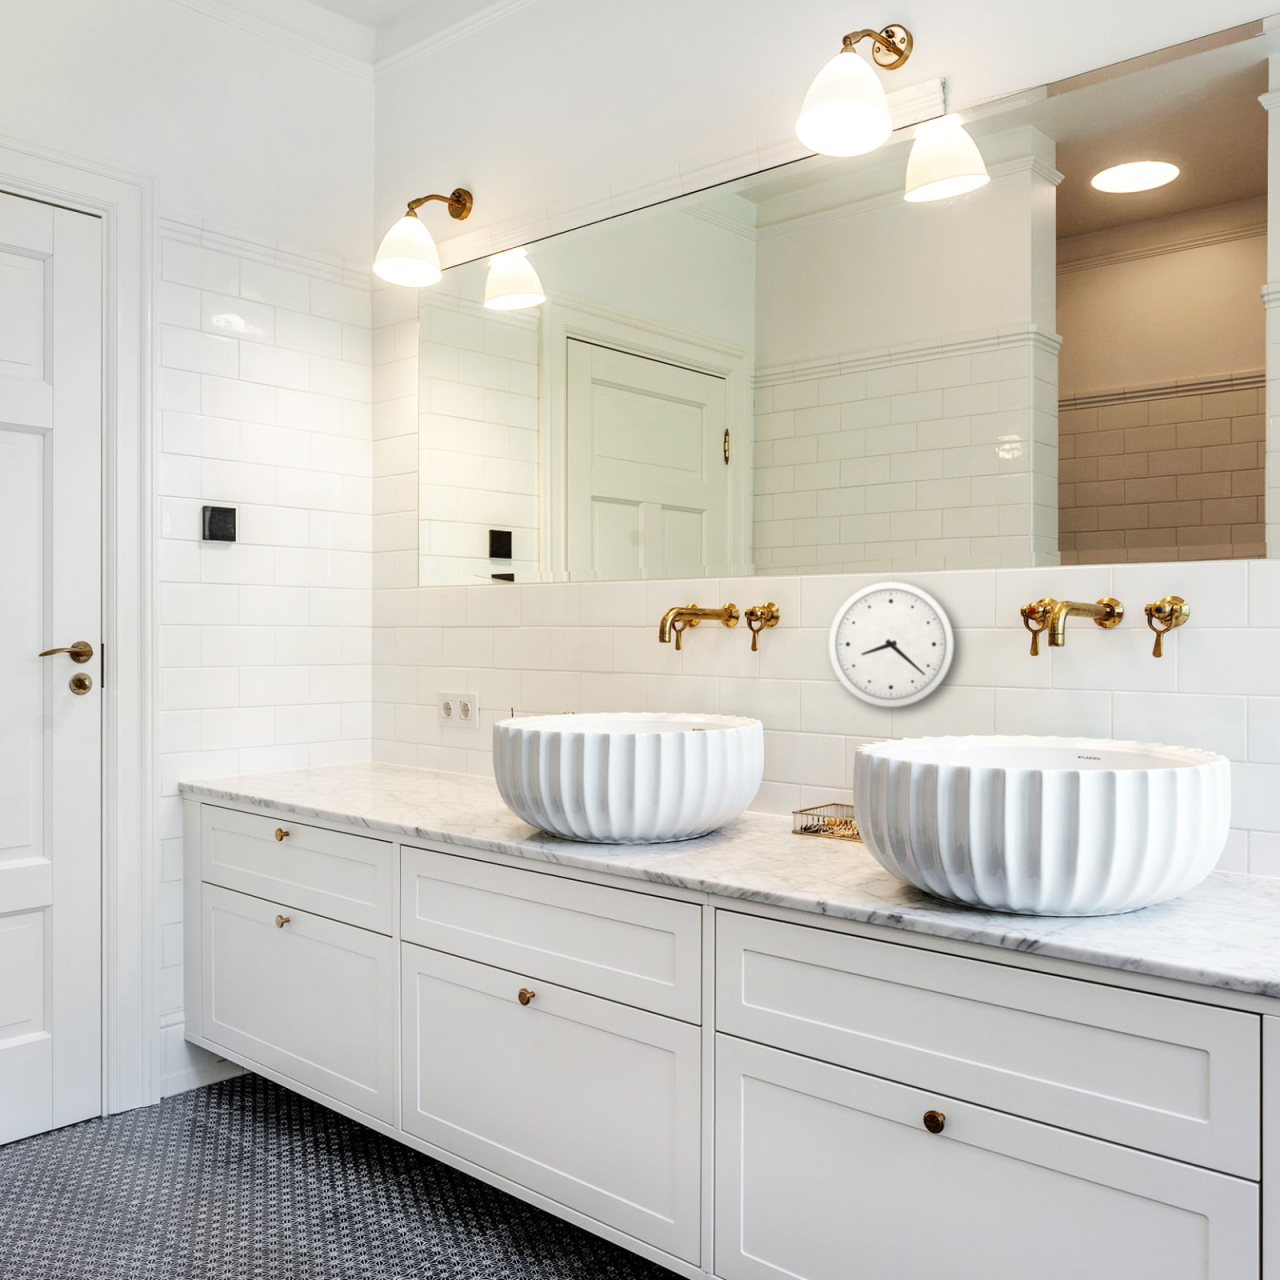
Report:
8,22
